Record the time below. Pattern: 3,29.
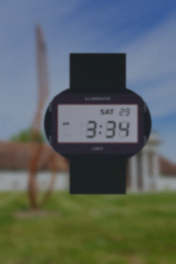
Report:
3,34
